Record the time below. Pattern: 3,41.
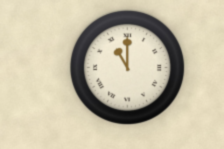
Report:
11,00
